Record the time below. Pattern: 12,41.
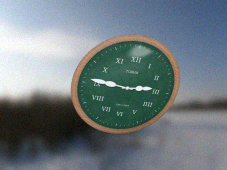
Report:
2,46
